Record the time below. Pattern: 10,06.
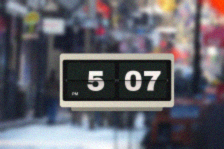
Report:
5,07
